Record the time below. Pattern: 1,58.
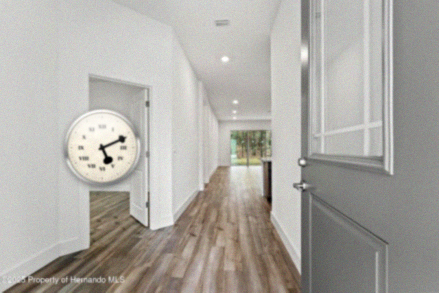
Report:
5,11
